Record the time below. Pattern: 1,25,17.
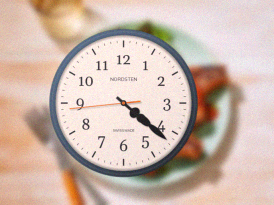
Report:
4,21,44
